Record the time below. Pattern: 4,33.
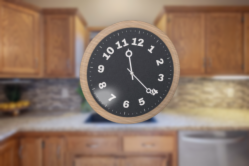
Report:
11,21
